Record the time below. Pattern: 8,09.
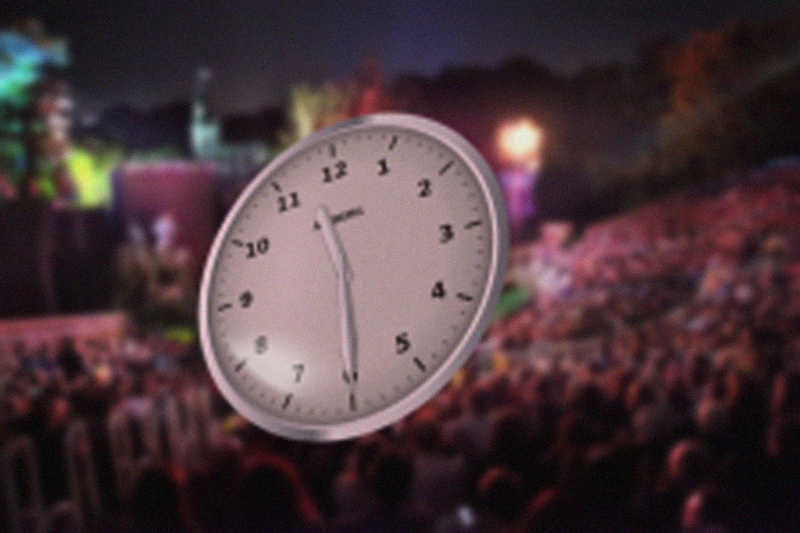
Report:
11,30
